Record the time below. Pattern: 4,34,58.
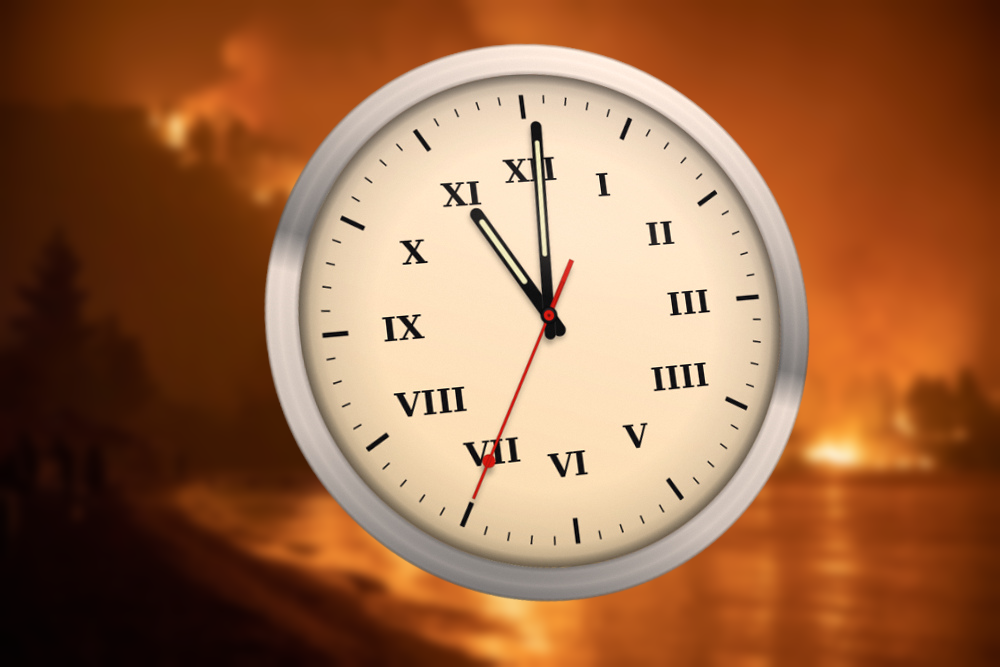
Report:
11,00,35
